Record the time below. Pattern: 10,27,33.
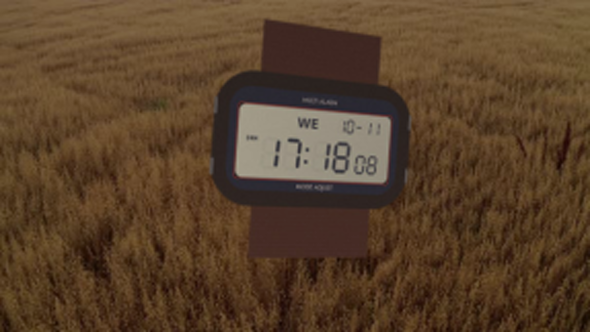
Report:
17,18,08
